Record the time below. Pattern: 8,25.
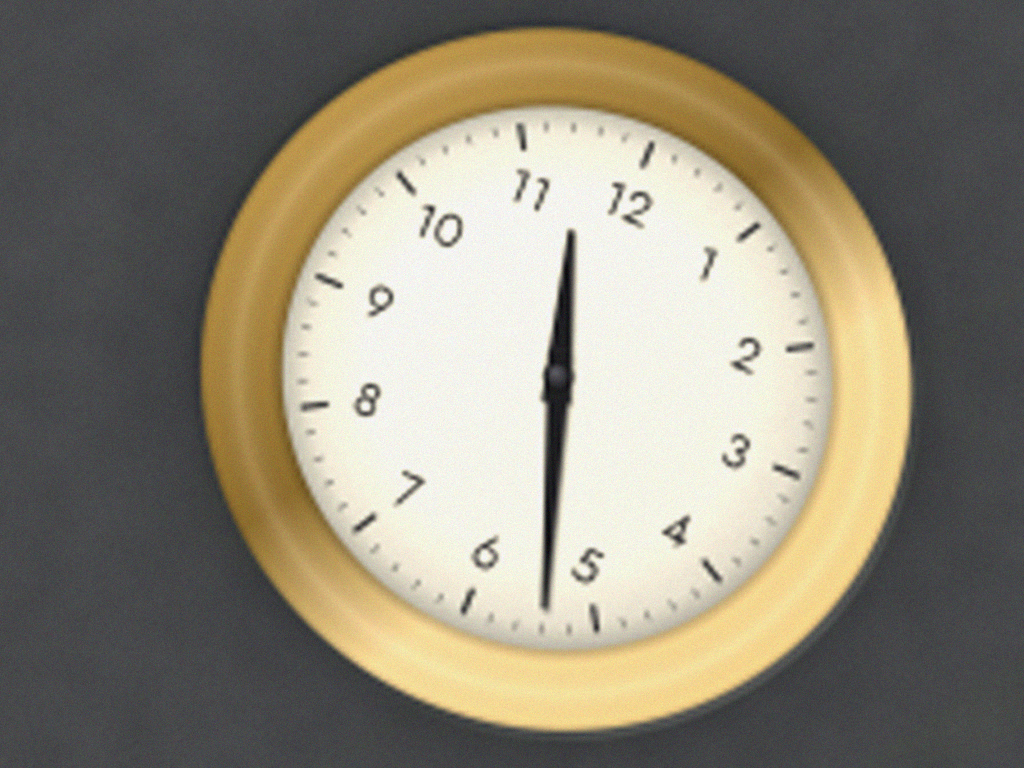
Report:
11,27
